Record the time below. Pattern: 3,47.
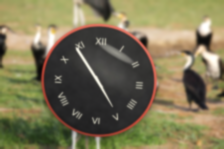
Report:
4,54
